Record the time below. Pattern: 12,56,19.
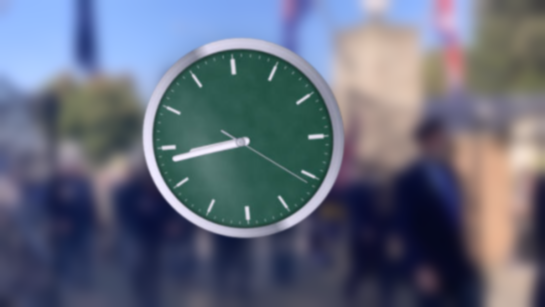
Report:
8,43,21
